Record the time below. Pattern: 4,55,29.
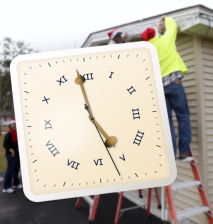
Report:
4,58,27
